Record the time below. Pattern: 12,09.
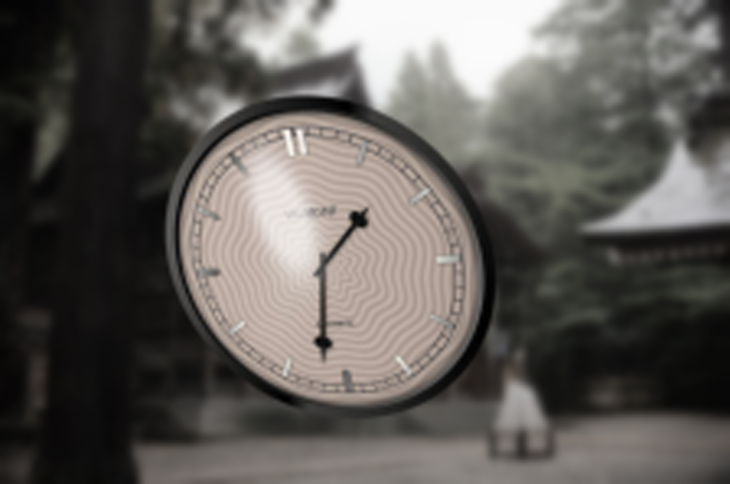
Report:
1,32
